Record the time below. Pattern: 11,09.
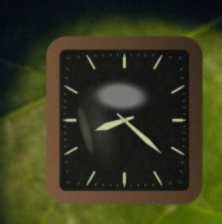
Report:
8,22
